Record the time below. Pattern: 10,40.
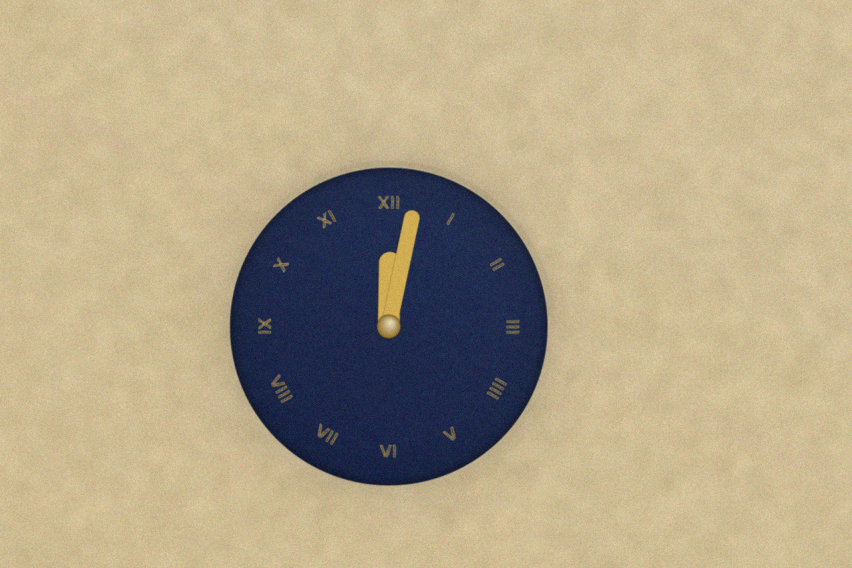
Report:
12,02
